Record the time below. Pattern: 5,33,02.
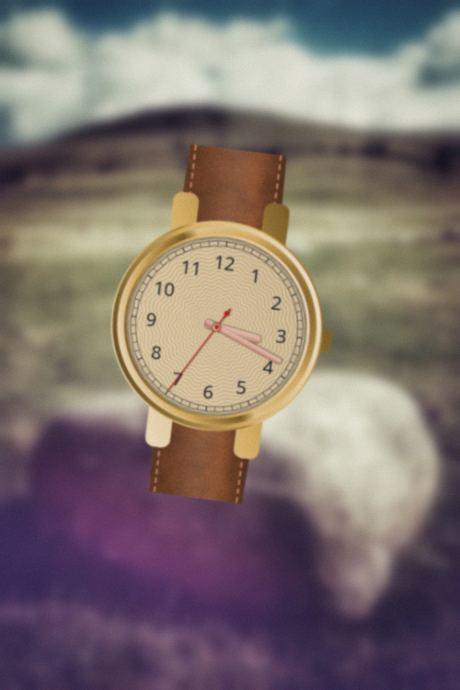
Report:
3,18,35
